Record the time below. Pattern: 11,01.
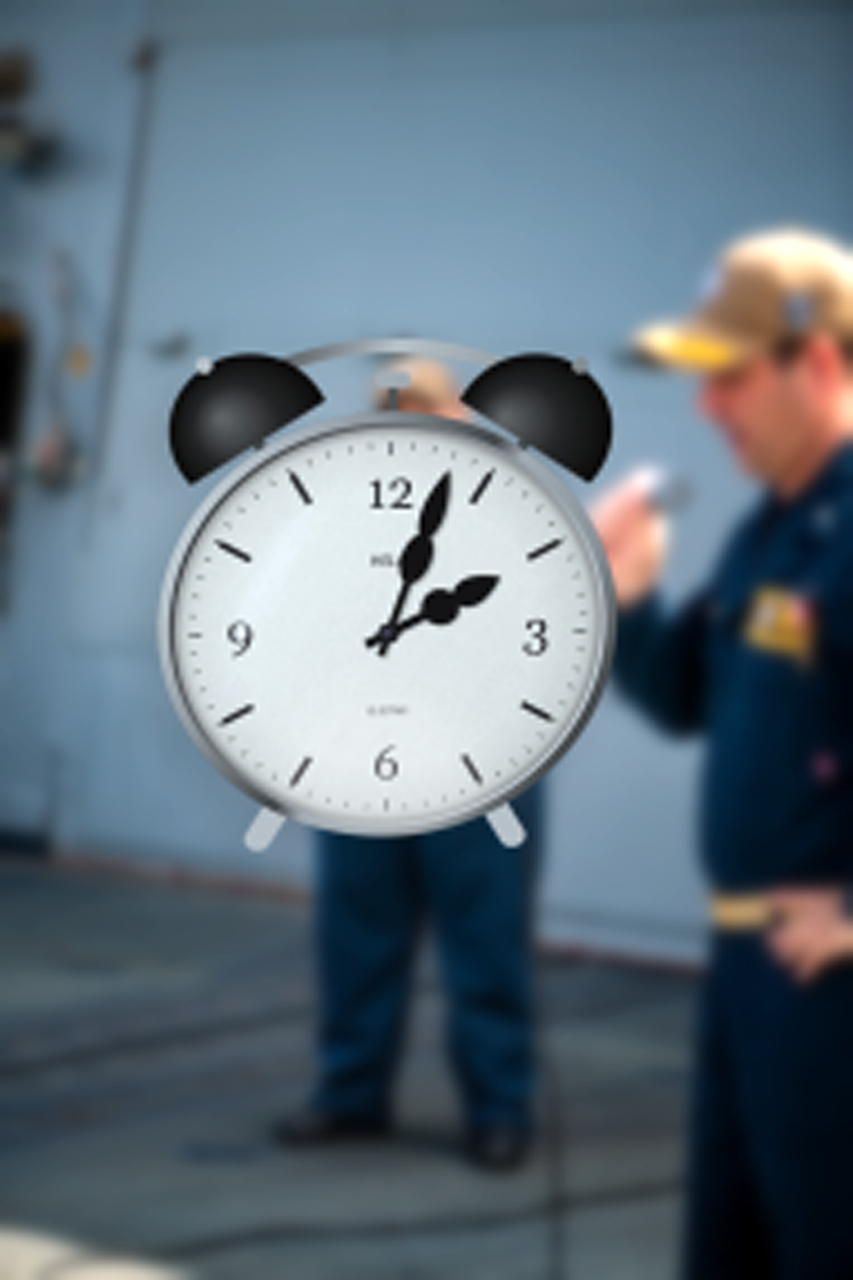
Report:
2,03
